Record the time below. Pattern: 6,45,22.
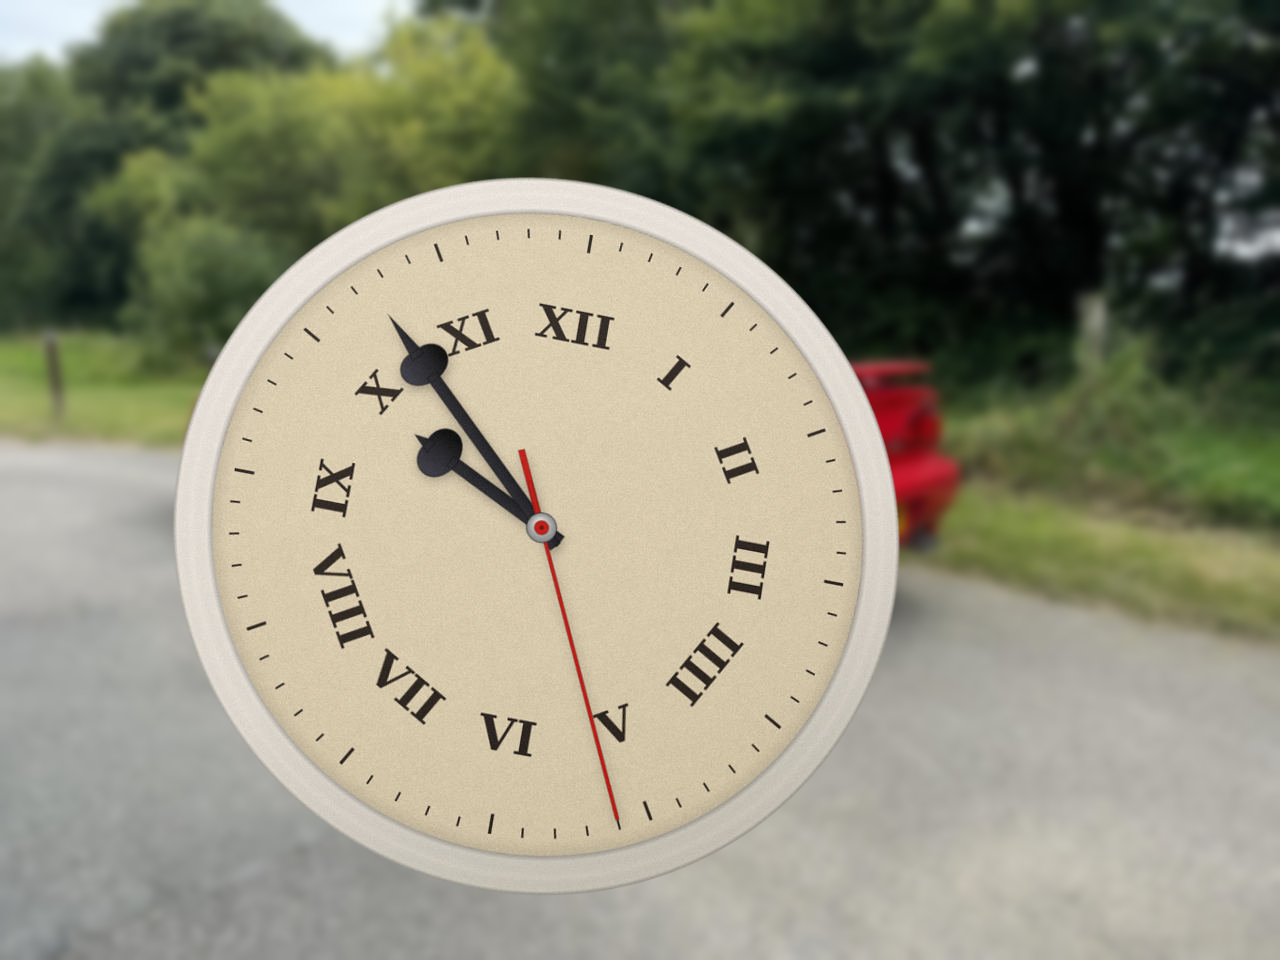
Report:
9,52,26
